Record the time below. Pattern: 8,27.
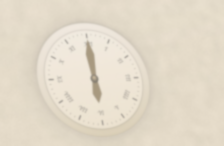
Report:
6,00
